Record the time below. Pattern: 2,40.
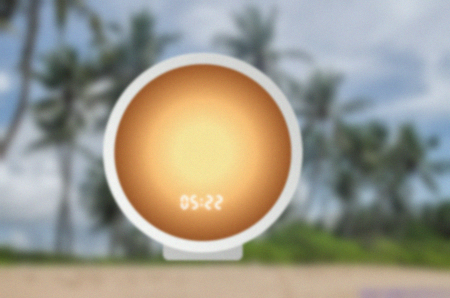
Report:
5,22
